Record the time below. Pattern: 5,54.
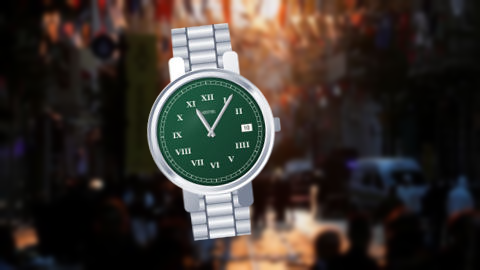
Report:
11,06
